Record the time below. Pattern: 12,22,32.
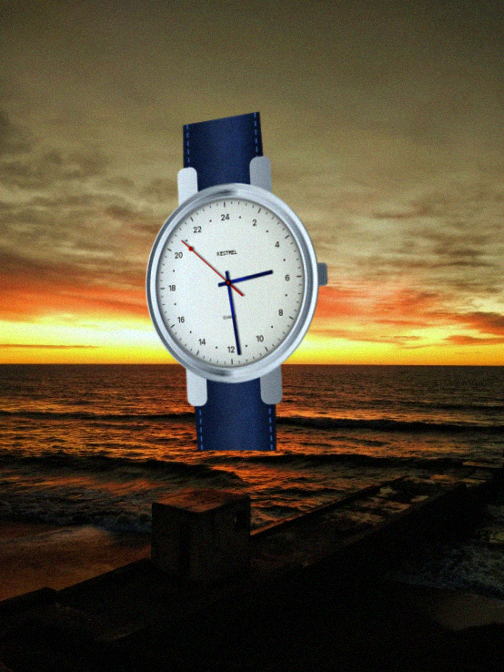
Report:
5,28,52
